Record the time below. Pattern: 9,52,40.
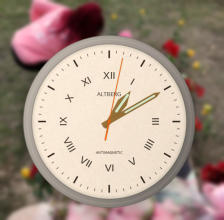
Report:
1,10,02
